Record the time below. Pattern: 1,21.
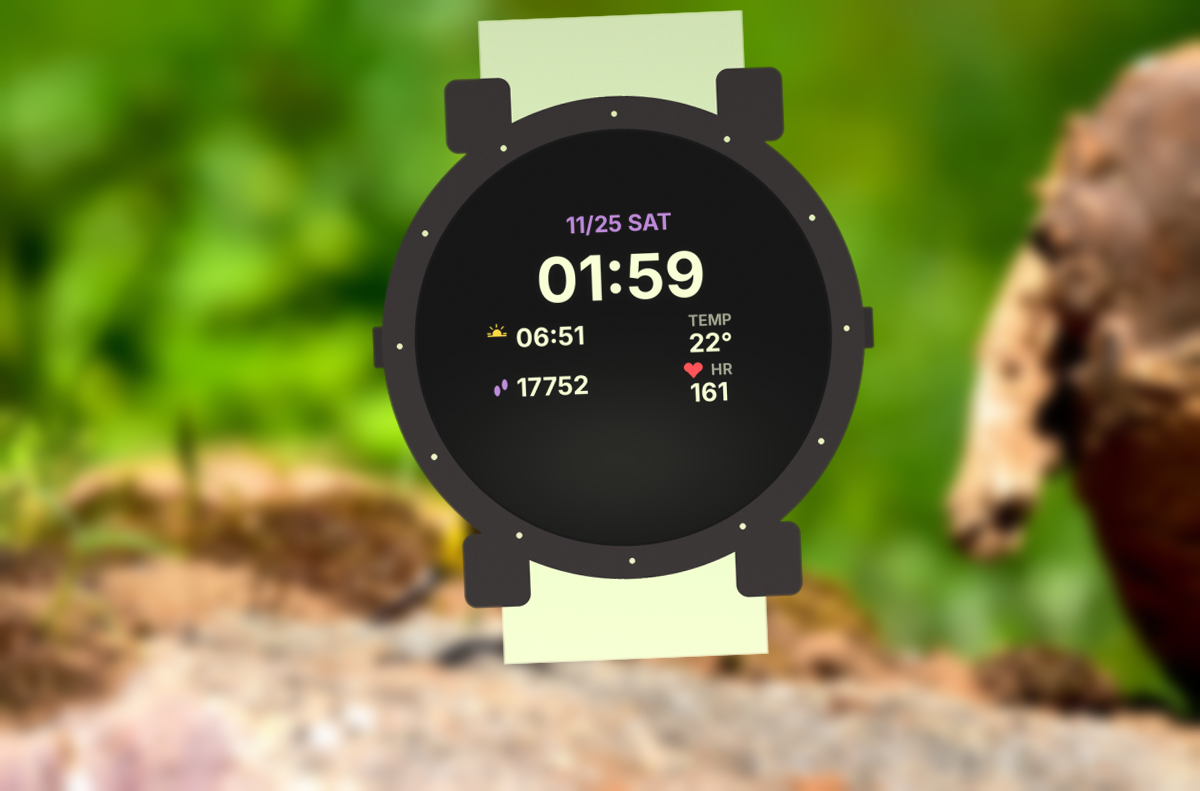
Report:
1,59
